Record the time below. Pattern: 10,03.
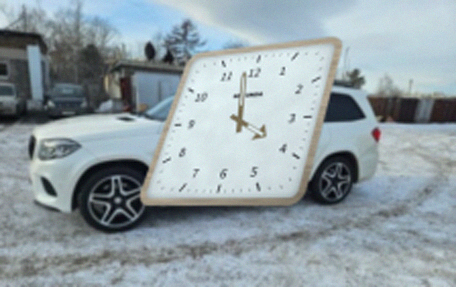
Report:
3,58
